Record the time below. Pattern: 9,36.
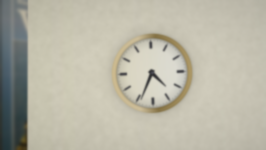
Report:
4,34
